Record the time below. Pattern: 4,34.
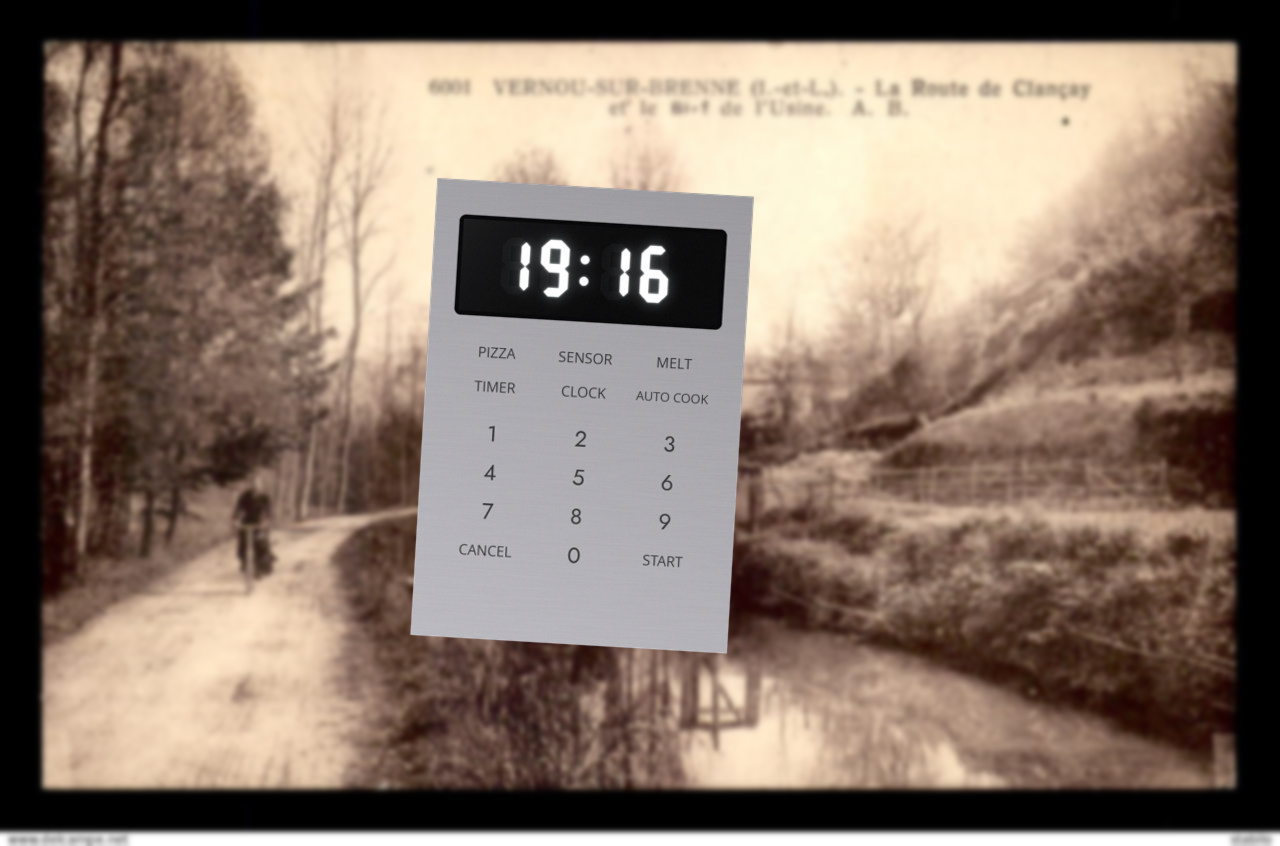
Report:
19,16
